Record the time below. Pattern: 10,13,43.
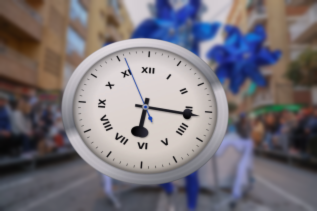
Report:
6,15,56
